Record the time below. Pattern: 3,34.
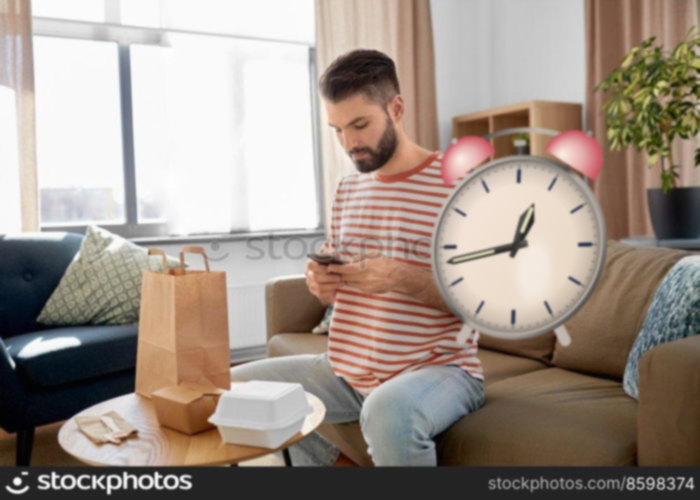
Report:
12,43
